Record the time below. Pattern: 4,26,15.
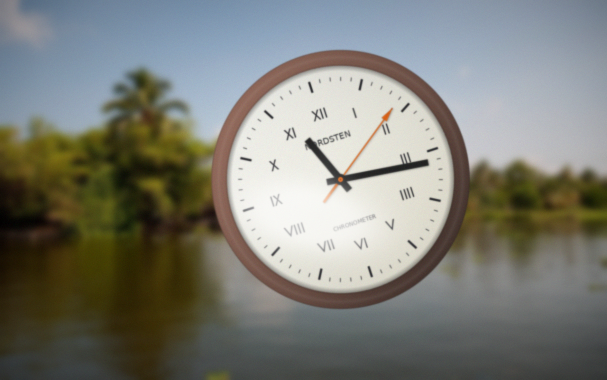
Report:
11,16,09
